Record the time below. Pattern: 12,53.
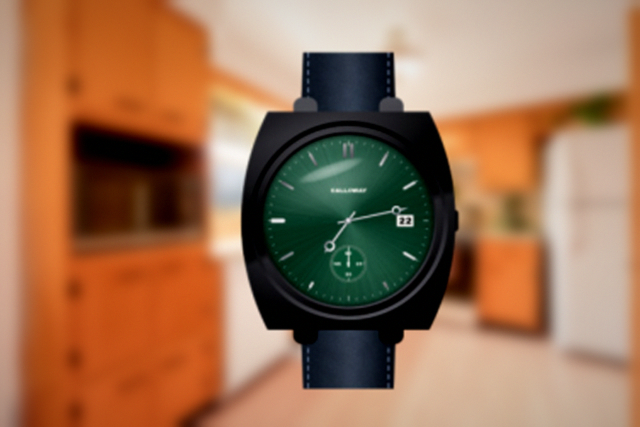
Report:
7,13
